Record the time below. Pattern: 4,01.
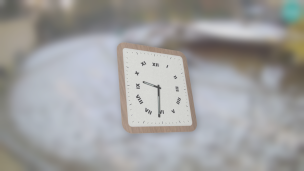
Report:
9,31
